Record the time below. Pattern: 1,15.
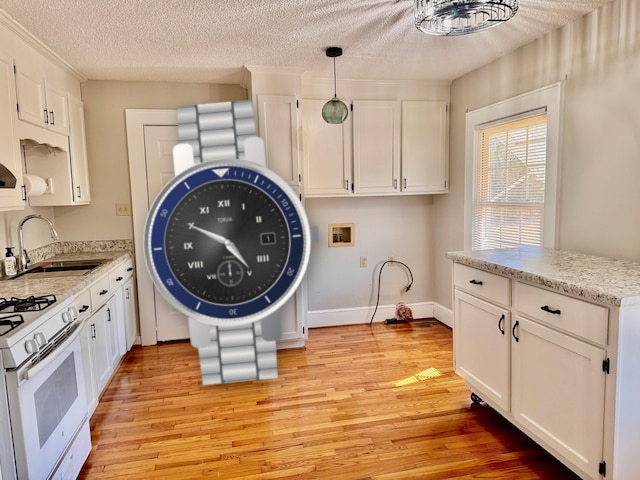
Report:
4,50
